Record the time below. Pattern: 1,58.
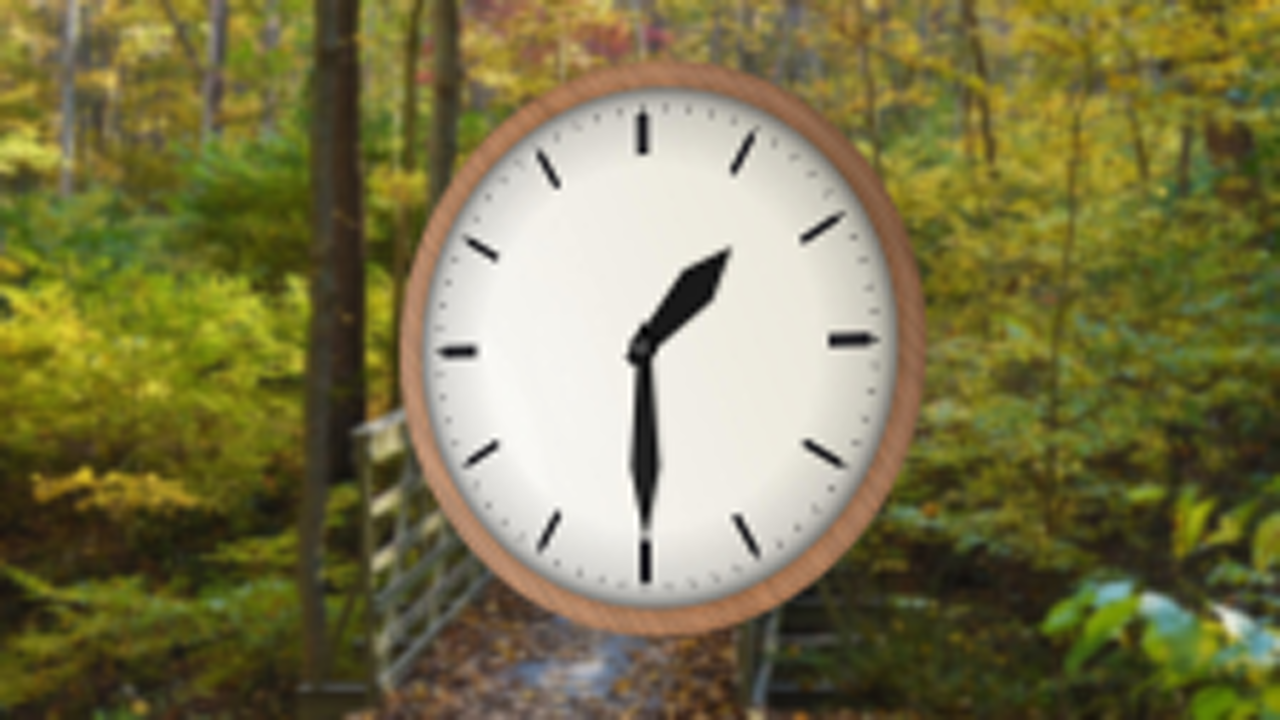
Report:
1,30
